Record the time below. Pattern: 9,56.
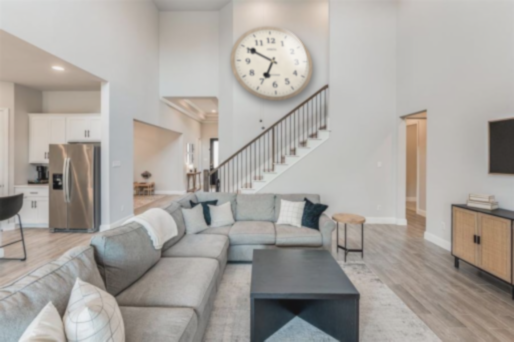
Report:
6,50
